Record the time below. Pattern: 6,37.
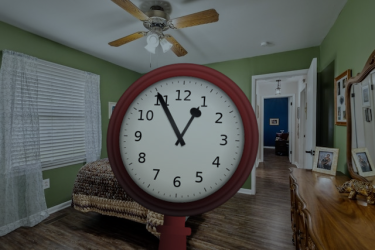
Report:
12,55
